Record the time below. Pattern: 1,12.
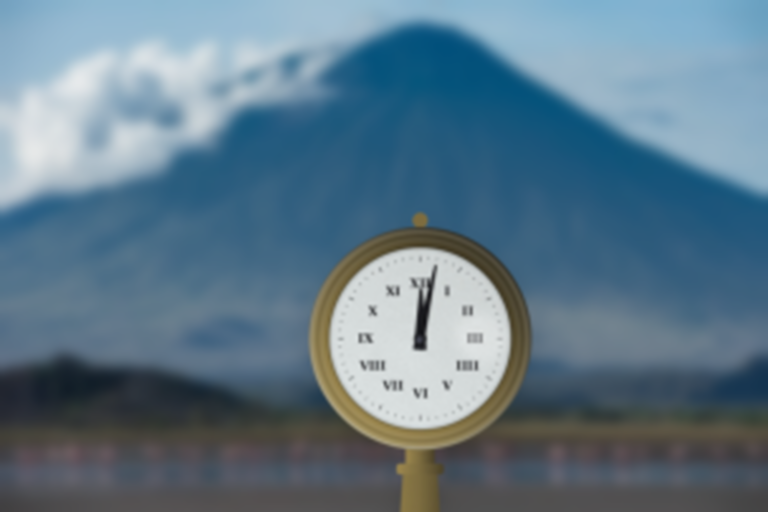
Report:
12,02
